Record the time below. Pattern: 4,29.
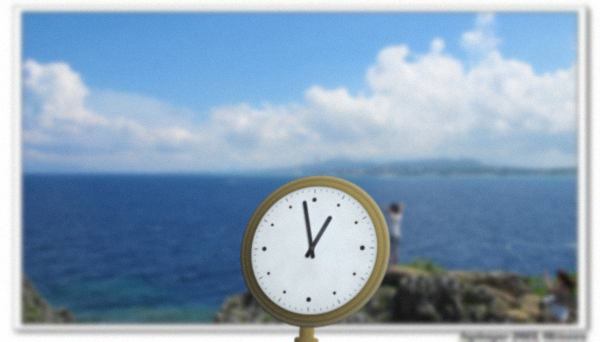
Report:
12,58
